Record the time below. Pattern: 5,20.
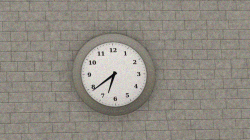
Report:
6,39
